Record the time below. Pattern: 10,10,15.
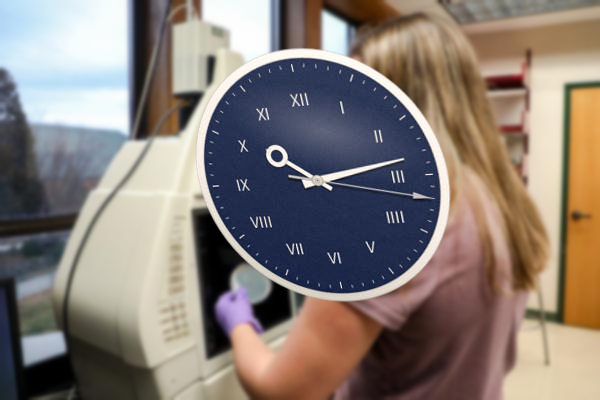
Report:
10,13,17
